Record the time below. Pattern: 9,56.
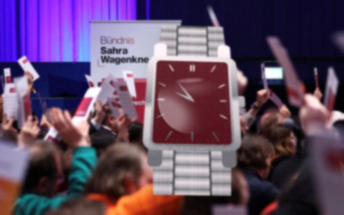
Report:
9,54
